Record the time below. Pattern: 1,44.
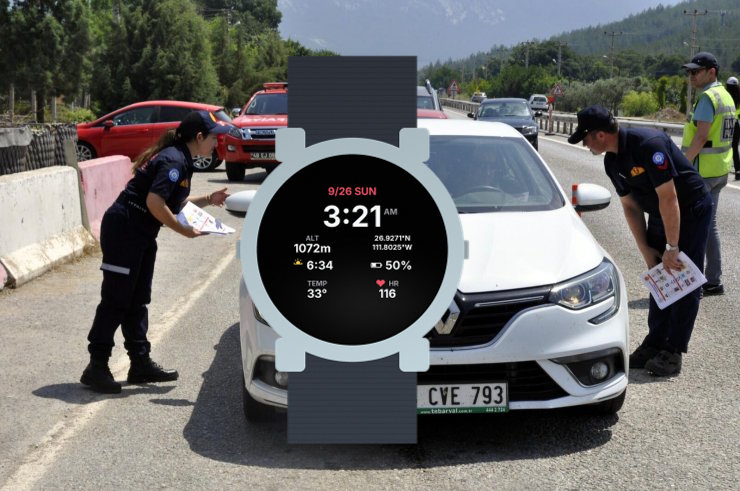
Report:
3,21
